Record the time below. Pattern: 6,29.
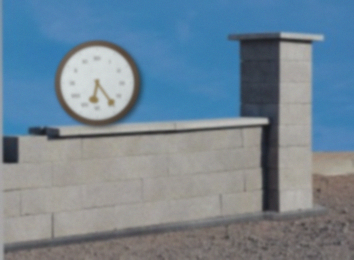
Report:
6,24
